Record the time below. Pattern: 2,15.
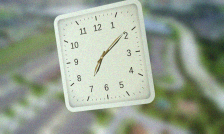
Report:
7,09
